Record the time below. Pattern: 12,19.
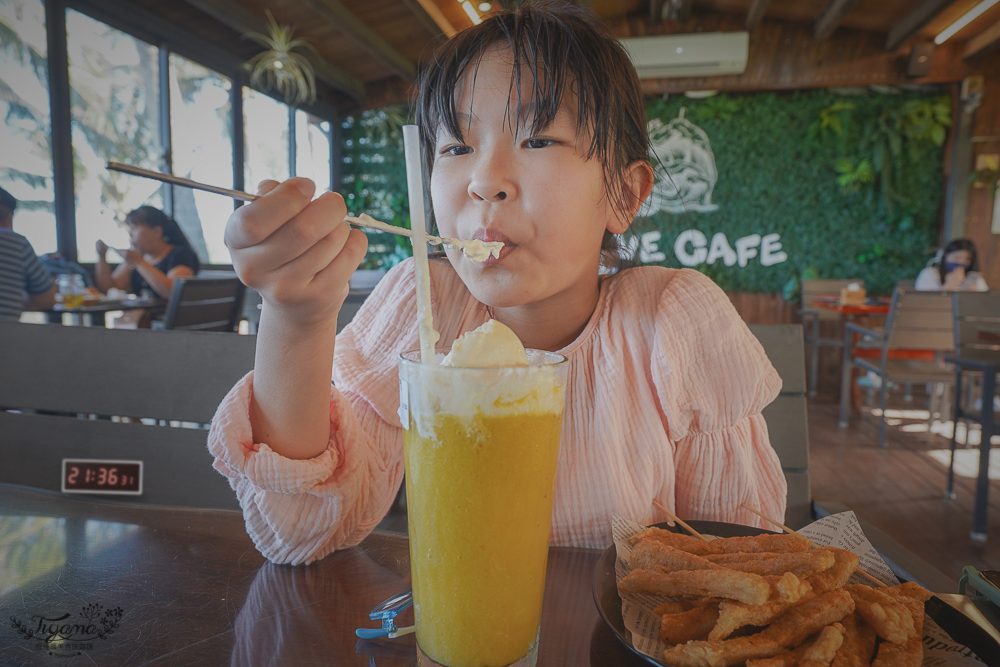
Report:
21,36
